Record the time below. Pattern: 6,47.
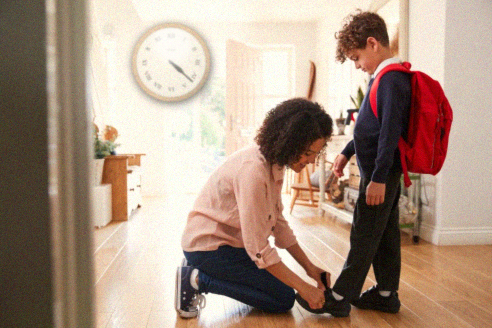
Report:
4,22
